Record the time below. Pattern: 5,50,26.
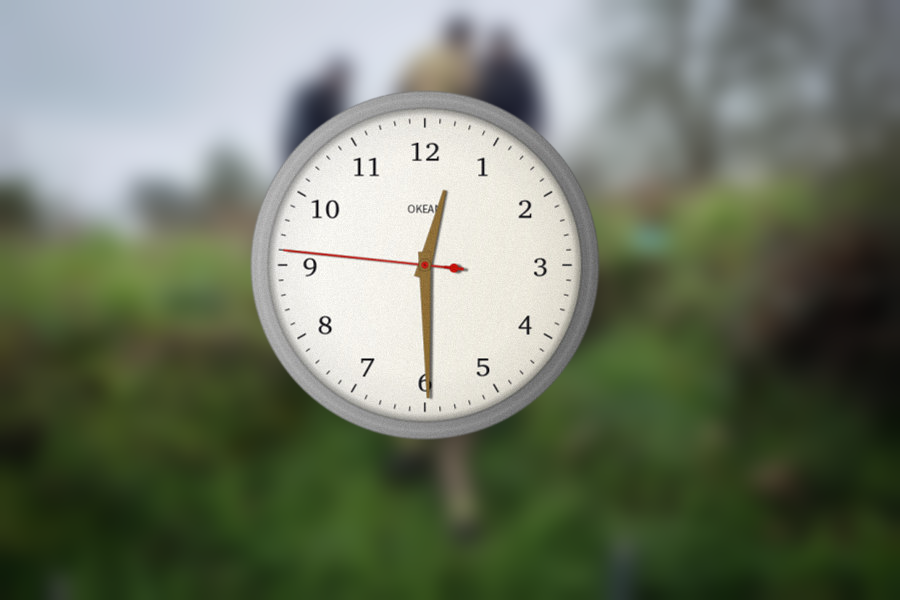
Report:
12,29,46
